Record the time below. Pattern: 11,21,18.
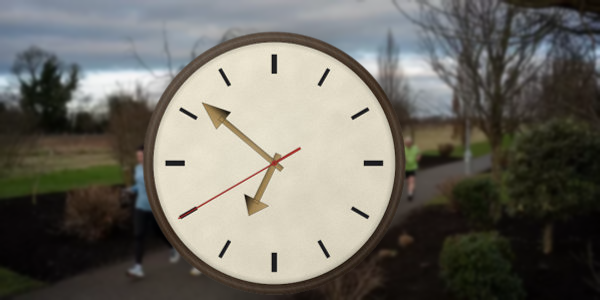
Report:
6,51,40
